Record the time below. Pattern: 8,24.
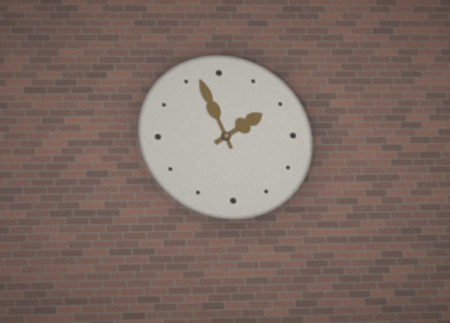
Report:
1,57
